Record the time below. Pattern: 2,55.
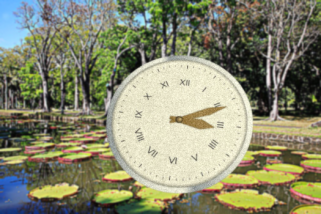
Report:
3,11
